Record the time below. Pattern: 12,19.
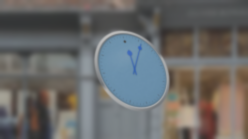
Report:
12,06
